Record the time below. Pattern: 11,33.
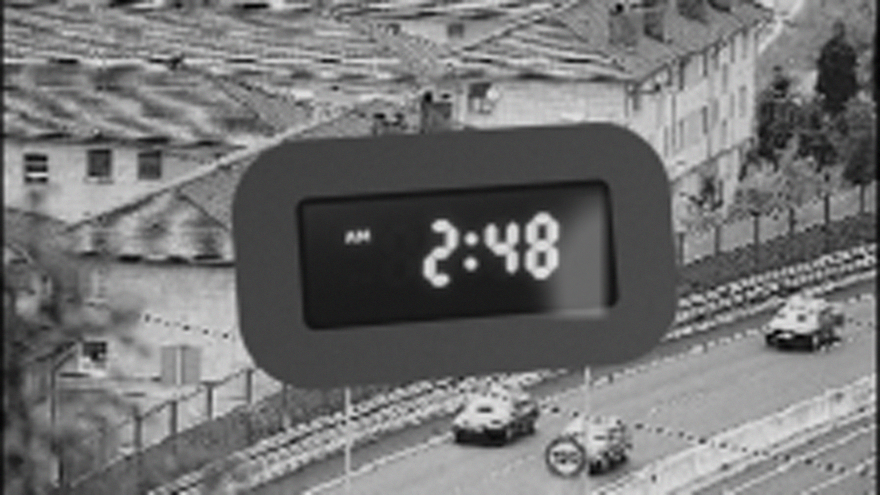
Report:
2,48
